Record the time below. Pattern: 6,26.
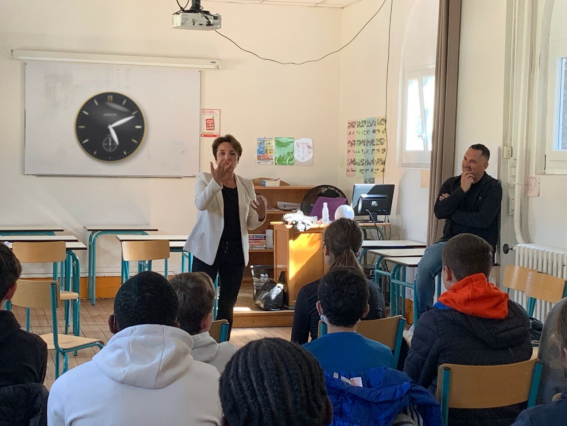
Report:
5,11
